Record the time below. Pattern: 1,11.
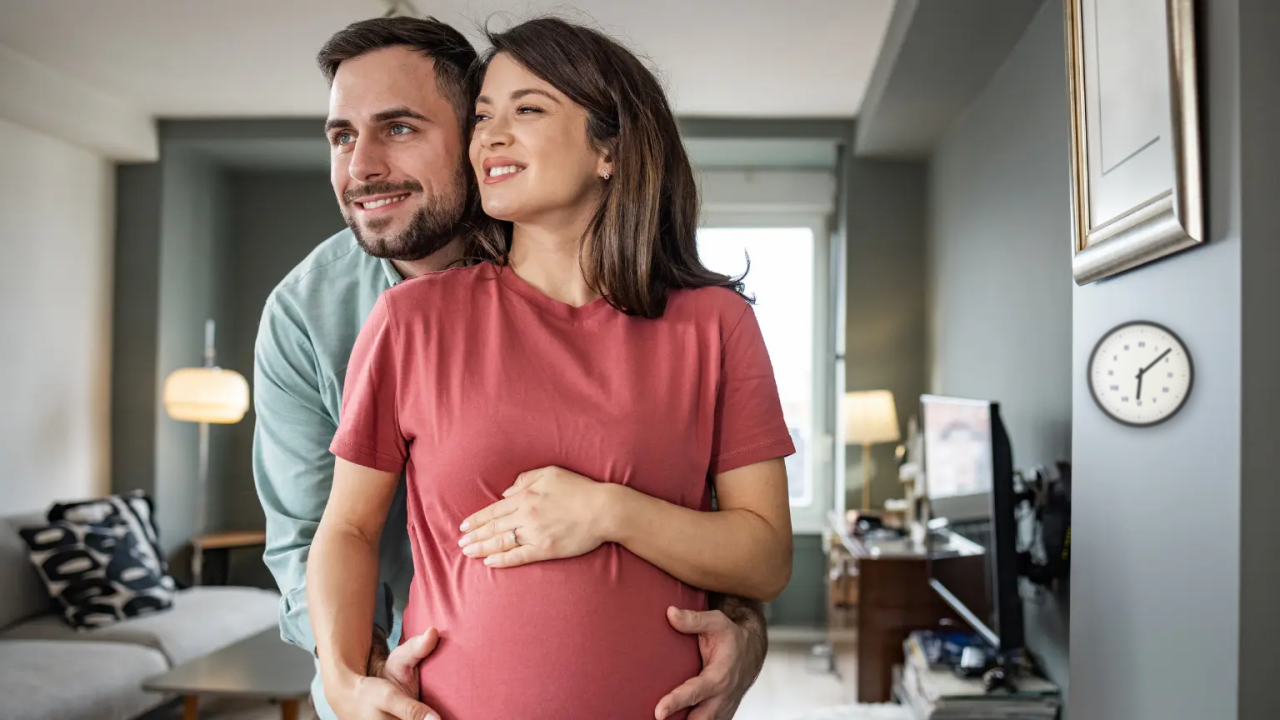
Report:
6,08
